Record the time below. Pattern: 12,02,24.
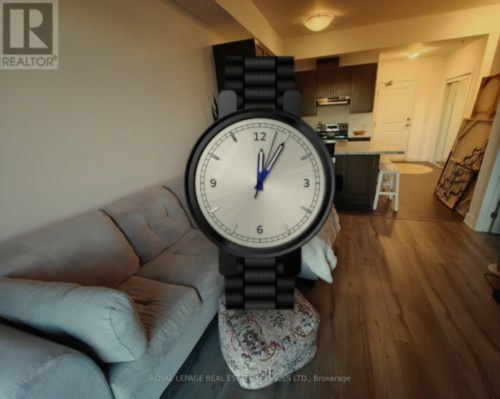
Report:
12,05,03
